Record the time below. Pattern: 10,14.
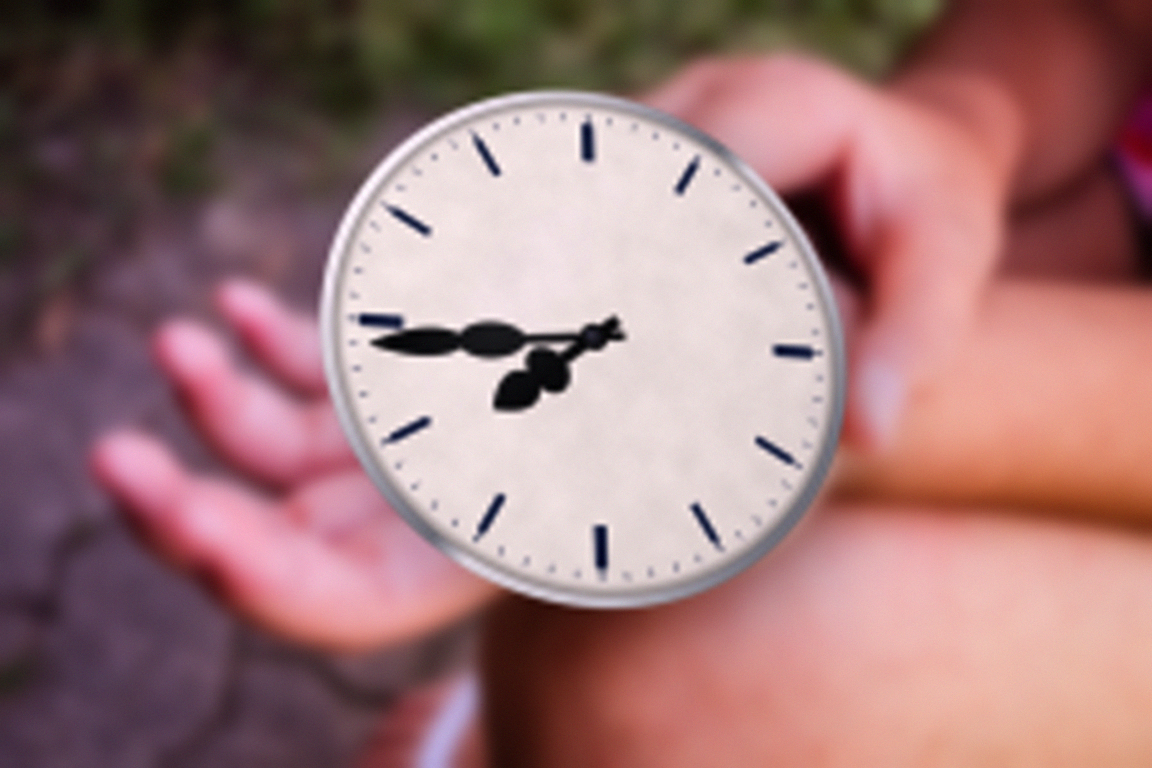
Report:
7,44
